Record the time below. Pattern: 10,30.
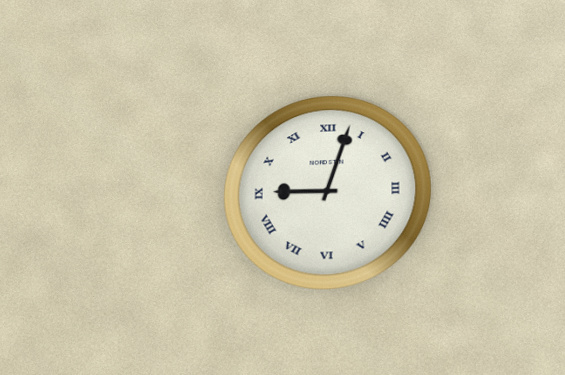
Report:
9,03
